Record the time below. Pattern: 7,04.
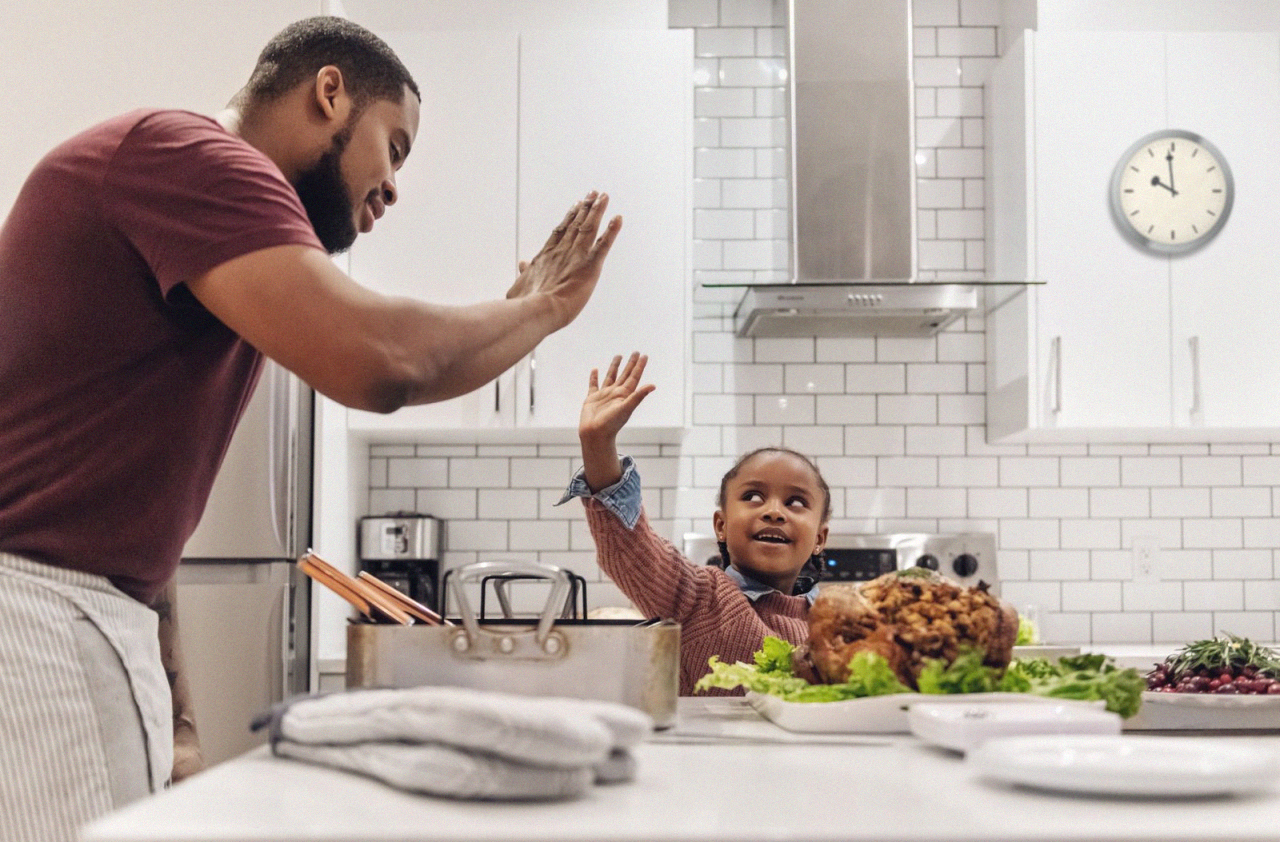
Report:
9,59
